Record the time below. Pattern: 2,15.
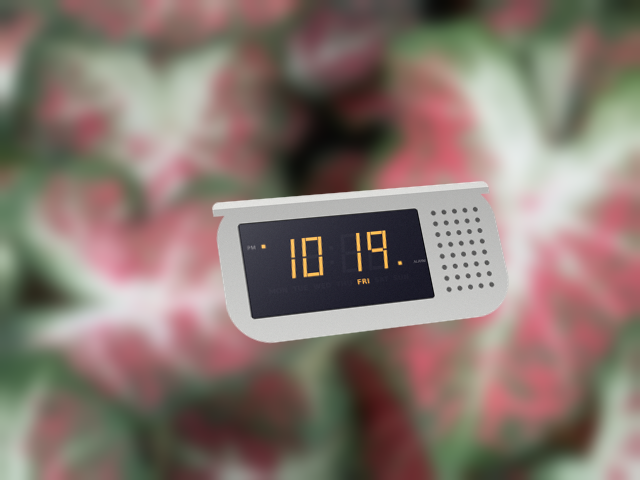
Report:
10,19
